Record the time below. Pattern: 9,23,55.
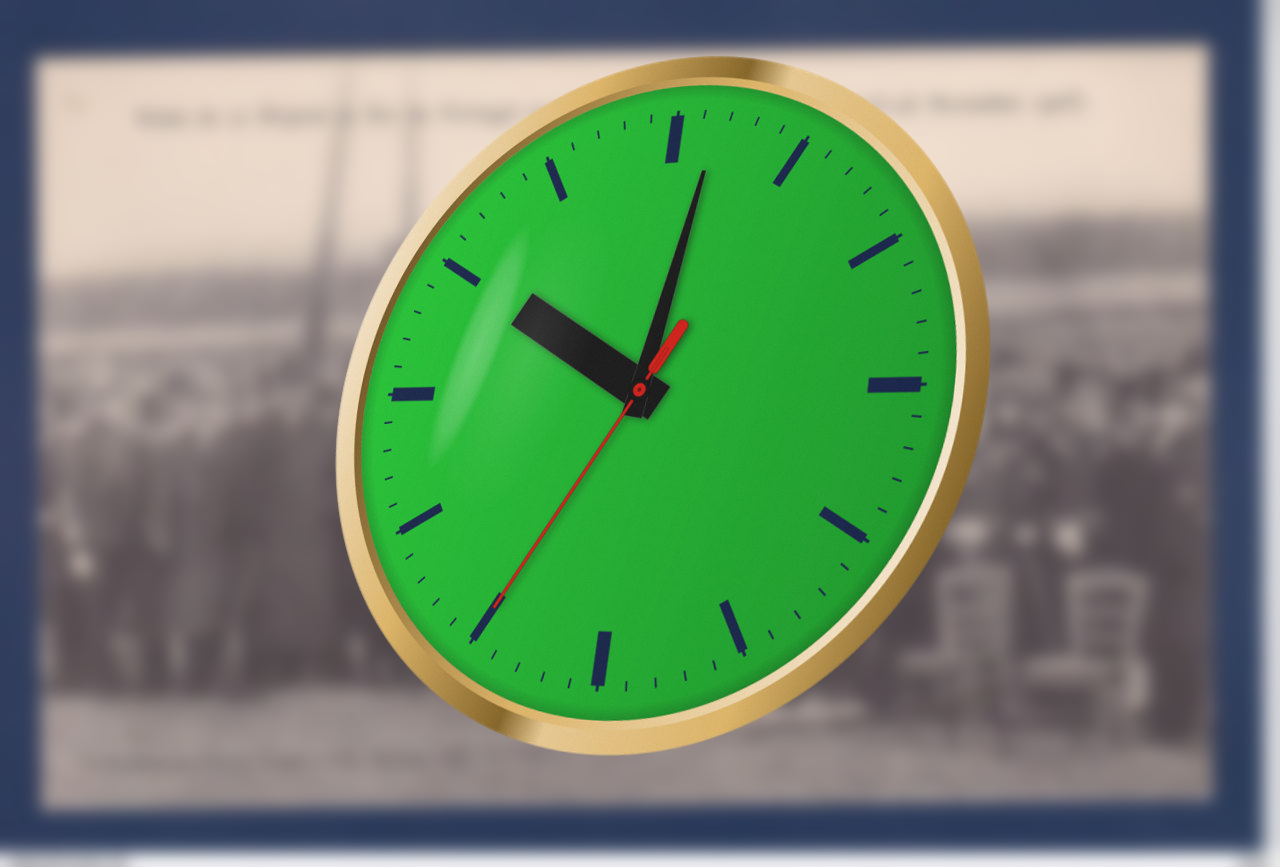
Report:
10,01,35
